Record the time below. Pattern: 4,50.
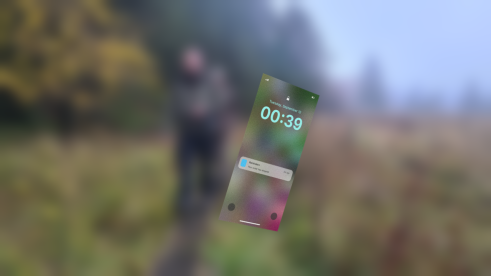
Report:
0,39
